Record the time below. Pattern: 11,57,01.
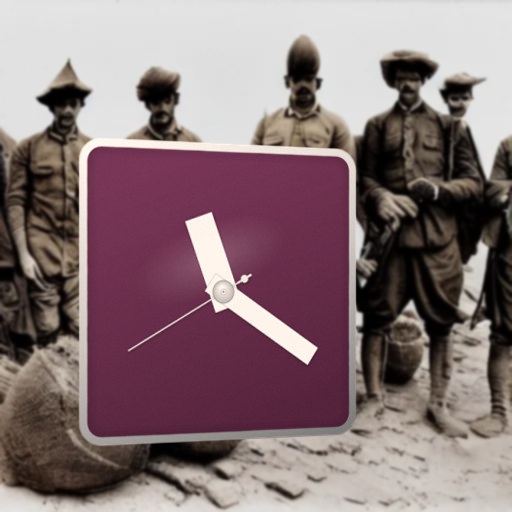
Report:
11,20,40
